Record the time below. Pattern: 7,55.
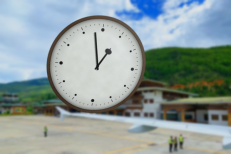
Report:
12,58
